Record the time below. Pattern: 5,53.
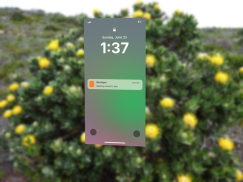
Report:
1,37
